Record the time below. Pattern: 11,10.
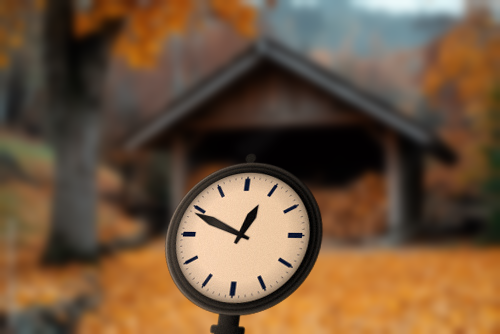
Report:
12,49
